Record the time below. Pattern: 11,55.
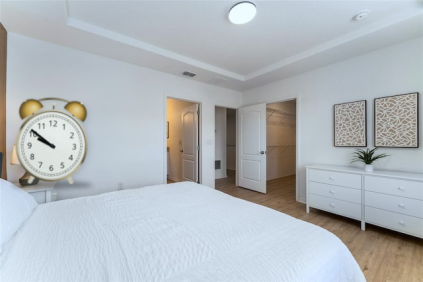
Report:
9,51
